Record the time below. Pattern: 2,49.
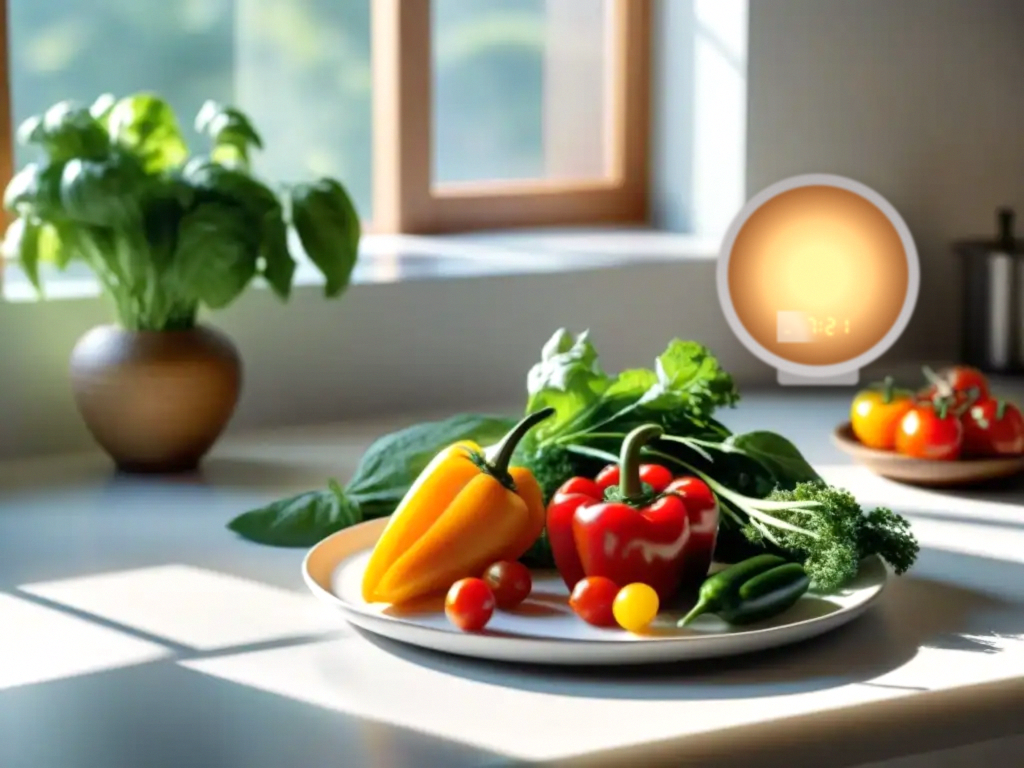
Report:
7,21
